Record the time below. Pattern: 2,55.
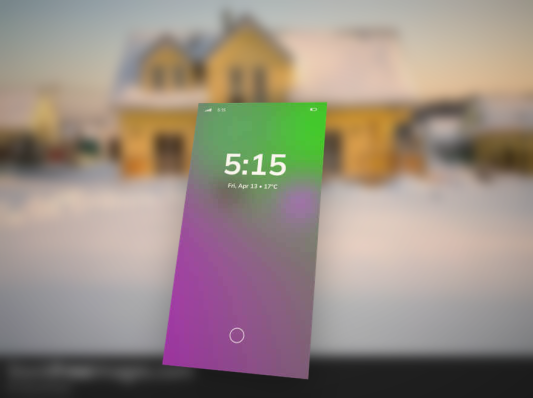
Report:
5,15
